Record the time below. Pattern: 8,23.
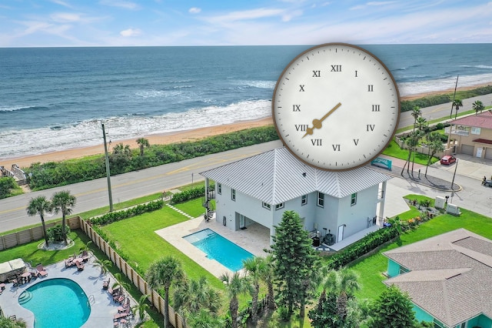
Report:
7,38
